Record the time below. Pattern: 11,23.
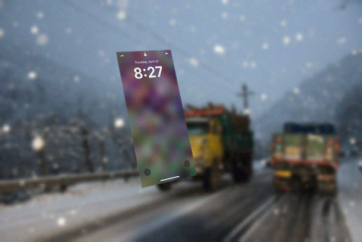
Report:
8,27
